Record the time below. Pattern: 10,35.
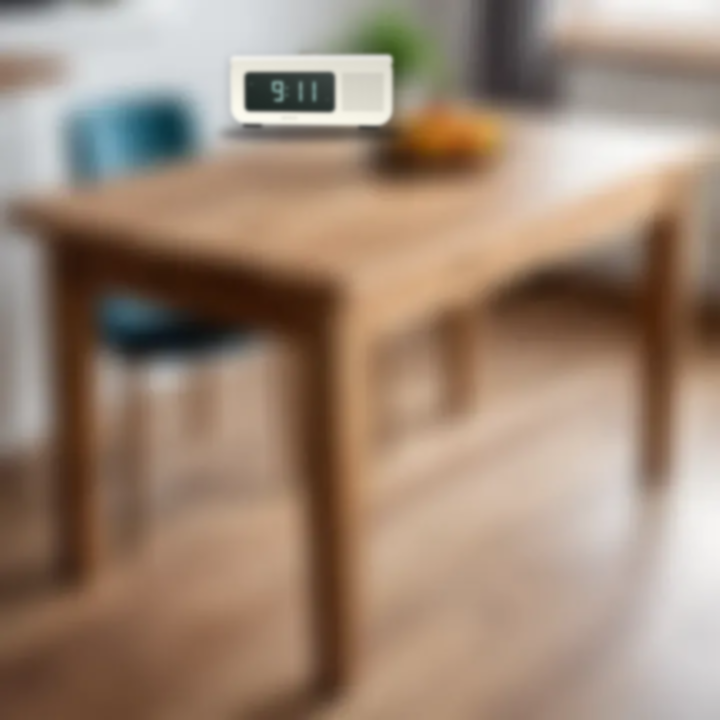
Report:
9,11
